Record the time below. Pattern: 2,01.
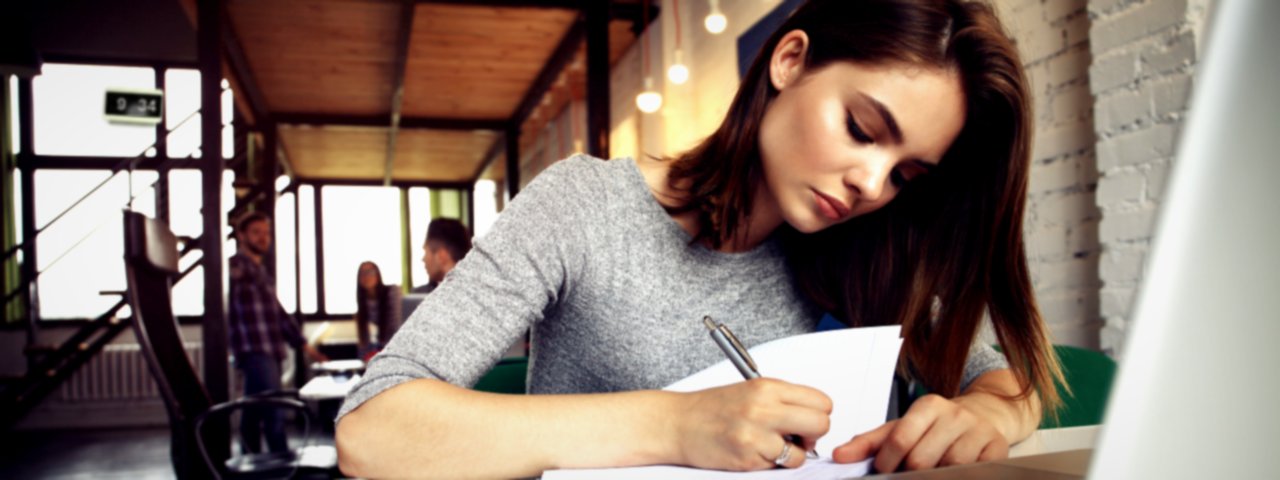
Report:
9,34
